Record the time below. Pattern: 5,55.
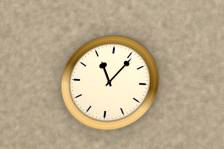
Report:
11,06
